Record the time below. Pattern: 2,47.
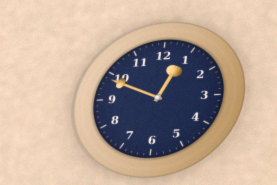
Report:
12,49
